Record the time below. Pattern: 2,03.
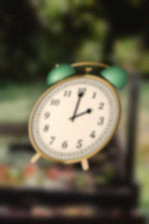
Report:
2,00
